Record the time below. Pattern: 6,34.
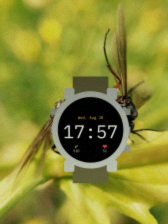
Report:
17,57
